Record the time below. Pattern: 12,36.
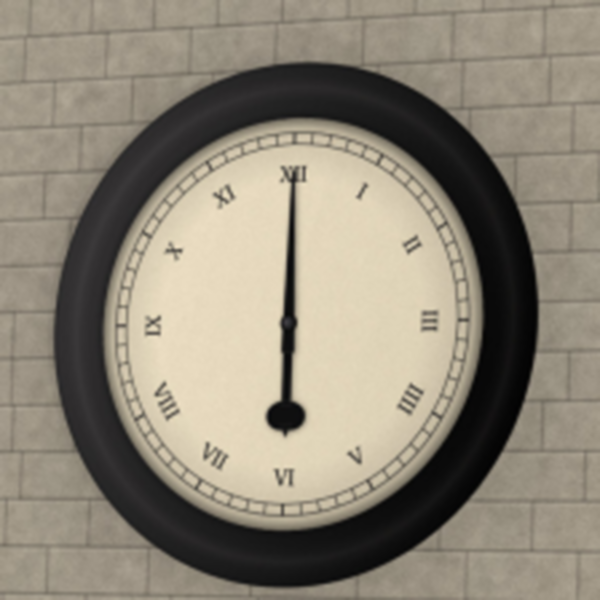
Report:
6,00
